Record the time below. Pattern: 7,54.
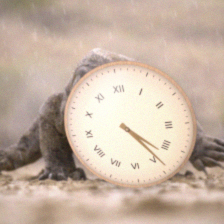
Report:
4,24
